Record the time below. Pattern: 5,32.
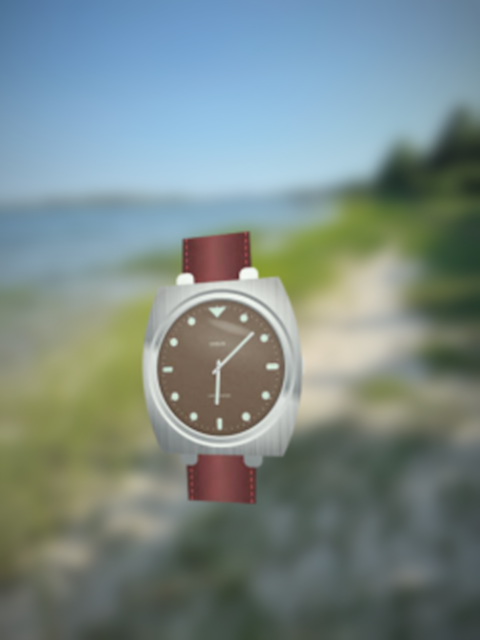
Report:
6,08
